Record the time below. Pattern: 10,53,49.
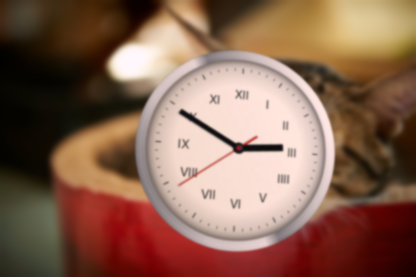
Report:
2,49,39
